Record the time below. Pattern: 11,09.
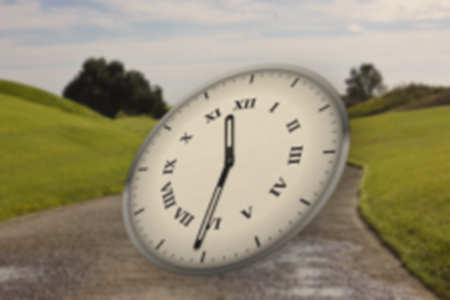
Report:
11,31
